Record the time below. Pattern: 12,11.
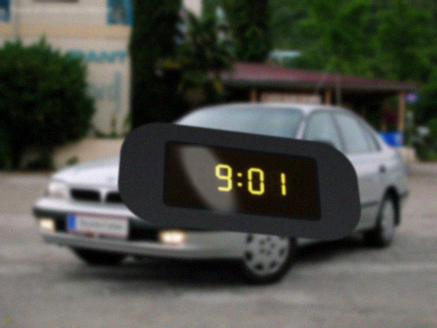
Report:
9,01
